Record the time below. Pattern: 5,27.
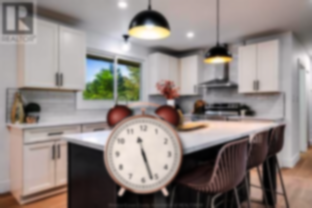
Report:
11,27
